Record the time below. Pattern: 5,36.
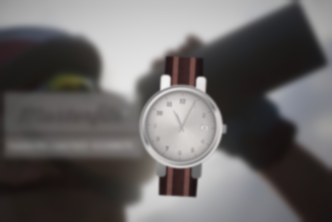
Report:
11,04
